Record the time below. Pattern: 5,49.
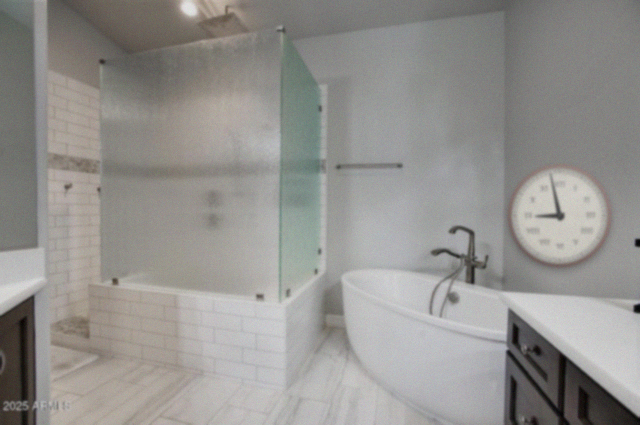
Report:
8,58
